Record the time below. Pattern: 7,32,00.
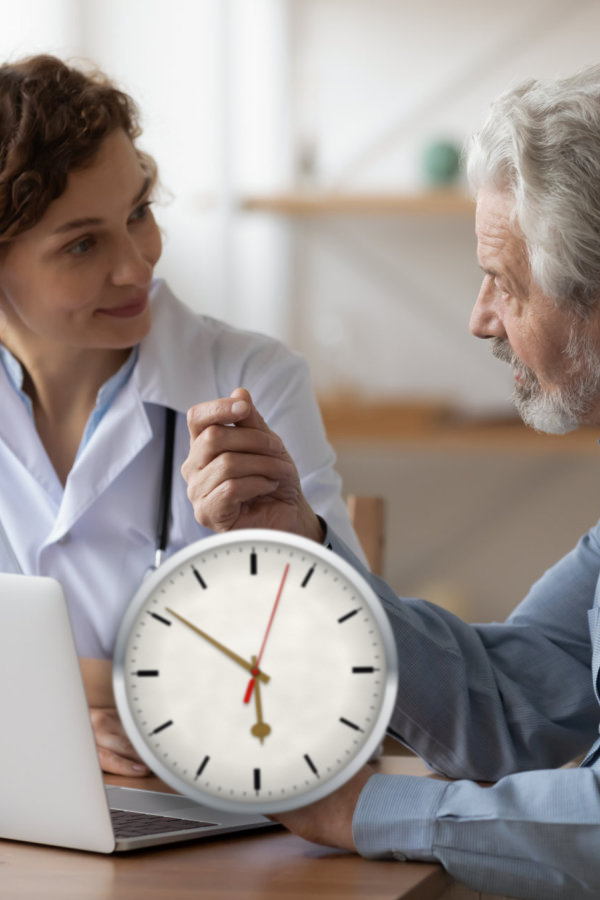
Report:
5,51,03
